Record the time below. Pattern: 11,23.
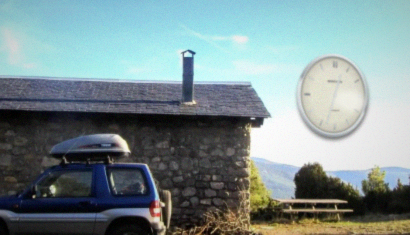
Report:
12,33
